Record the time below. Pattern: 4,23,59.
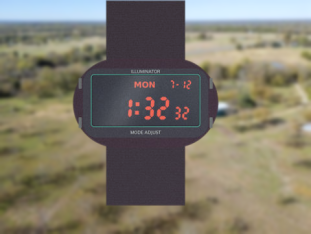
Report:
1,32,32
